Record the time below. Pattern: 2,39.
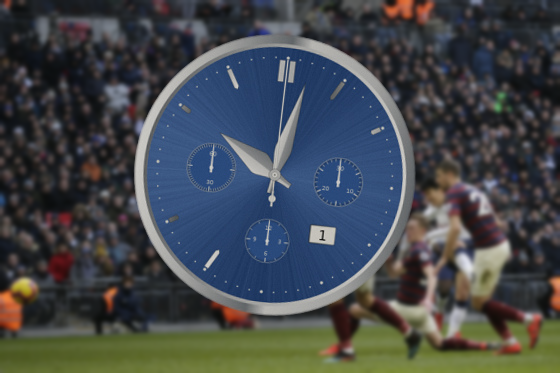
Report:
10,02
